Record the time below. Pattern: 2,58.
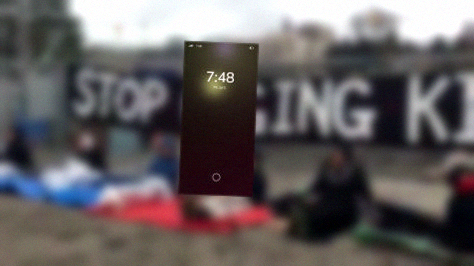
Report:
7,48
